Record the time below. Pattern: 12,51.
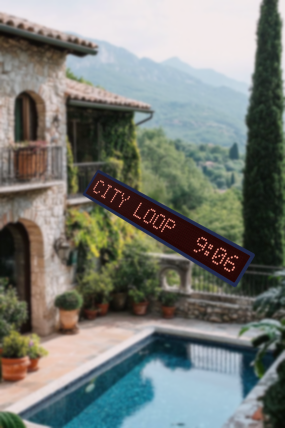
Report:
9,06
